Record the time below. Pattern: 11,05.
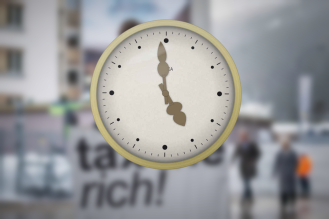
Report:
4,59
